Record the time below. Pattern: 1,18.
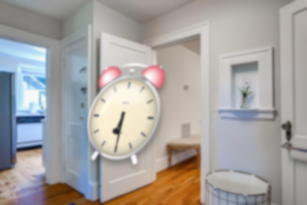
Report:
6,30
